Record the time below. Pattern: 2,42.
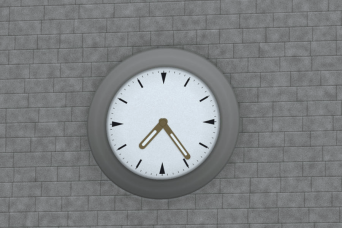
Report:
7,24
